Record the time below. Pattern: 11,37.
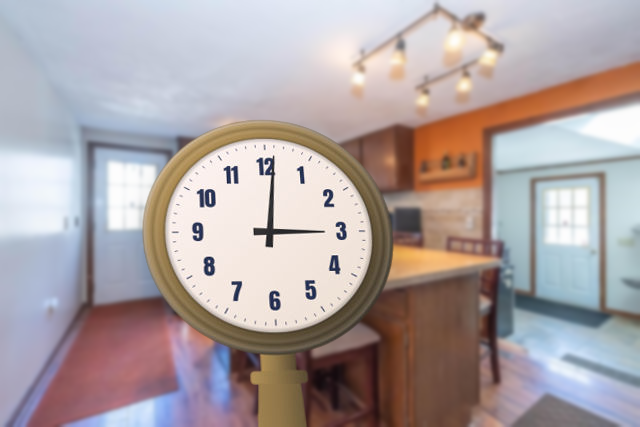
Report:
3,01
